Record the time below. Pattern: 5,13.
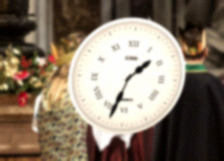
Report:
1,33
